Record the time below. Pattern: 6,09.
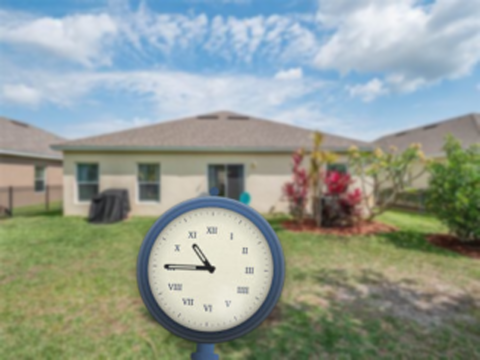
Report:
10,45
